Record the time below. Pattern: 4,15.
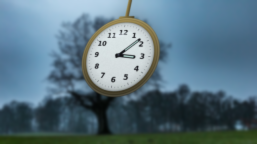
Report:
3,08
